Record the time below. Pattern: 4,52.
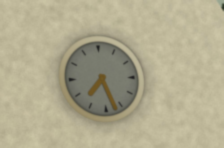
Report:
7,27
